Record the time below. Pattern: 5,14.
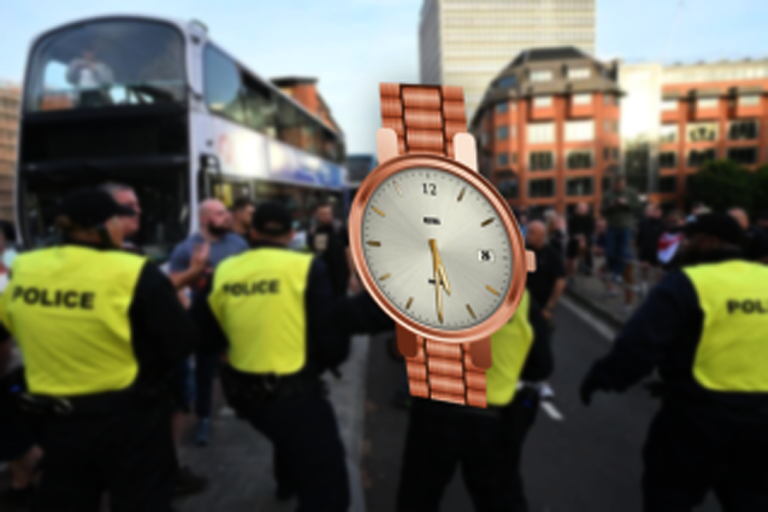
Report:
5,30
